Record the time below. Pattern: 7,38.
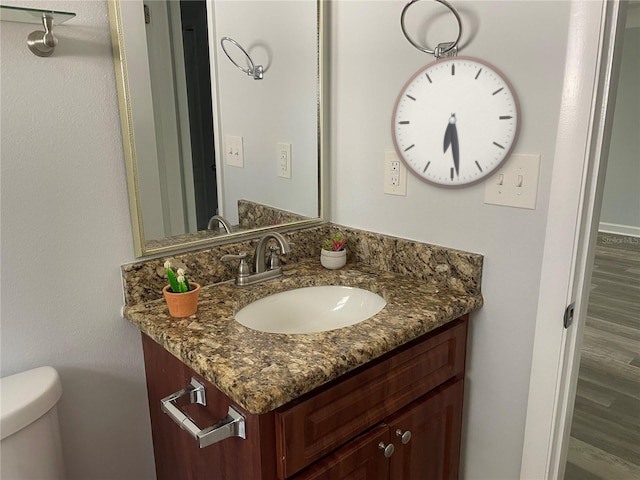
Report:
6,29
